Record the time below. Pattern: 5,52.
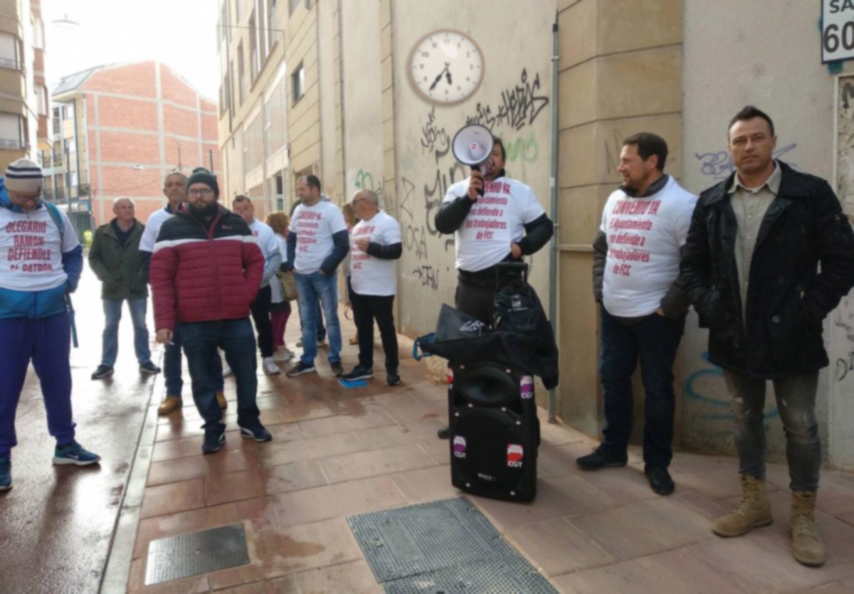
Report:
5,36
